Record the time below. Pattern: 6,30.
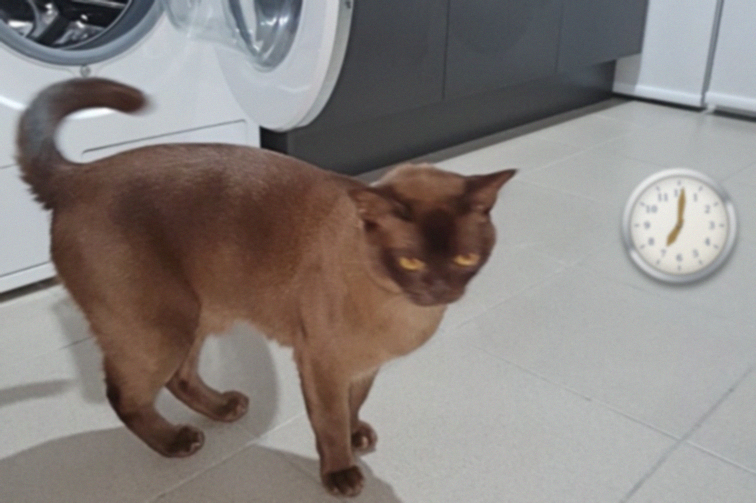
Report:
7,01
